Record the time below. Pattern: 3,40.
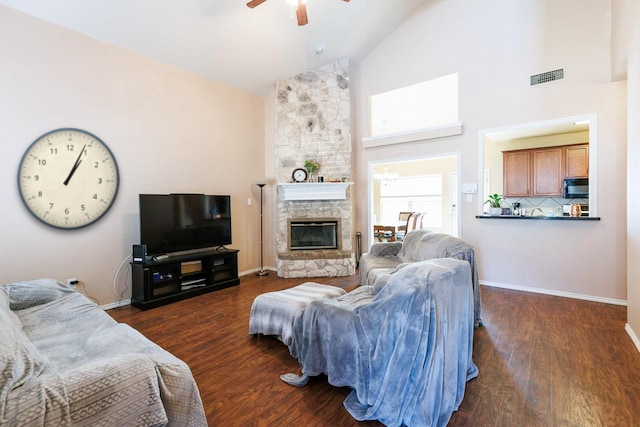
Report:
1,04
